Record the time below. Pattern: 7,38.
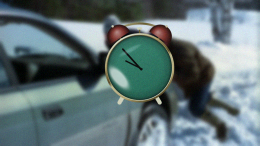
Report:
9,53
